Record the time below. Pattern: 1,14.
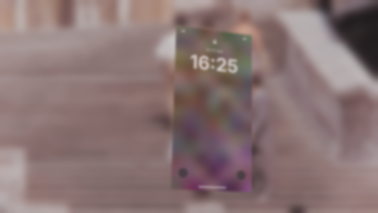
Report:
16,25
